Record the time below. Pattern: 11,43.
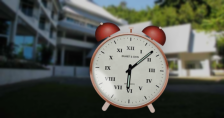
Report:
6,08
